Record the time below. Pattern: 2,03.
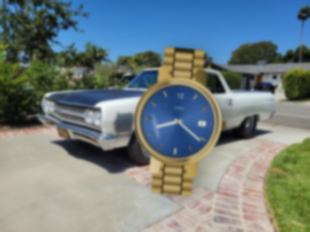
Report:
8,21
